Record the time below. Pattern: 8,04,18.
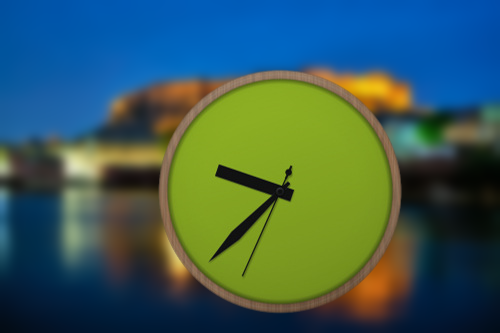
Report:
9,37,34
